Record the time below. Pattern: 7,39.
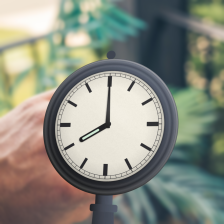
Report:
8,00
